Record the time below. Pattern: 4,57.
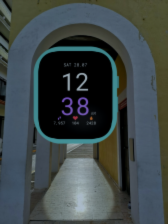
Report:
12,38
